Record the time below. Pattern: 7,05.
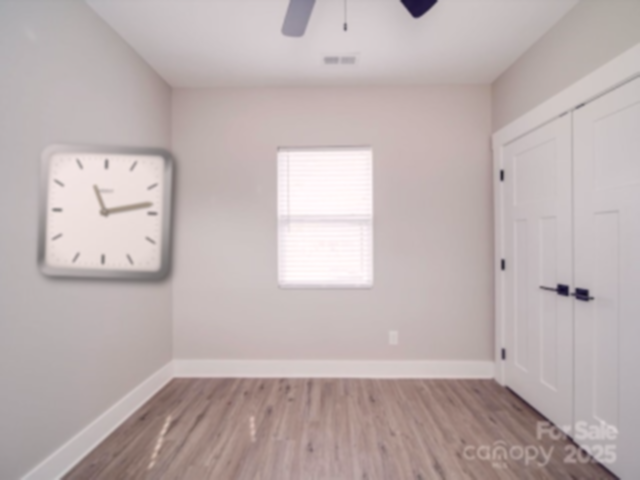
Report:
11,13
